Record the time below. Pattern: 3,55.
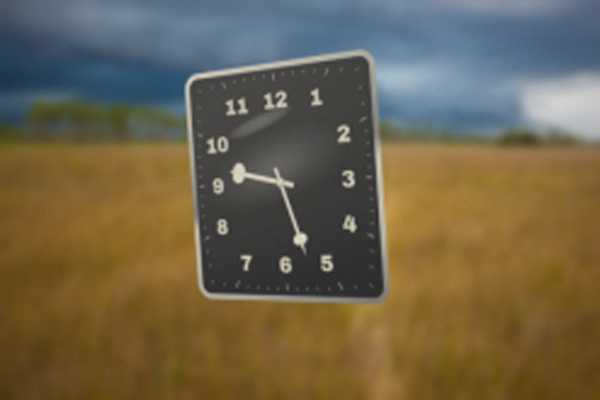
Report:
9,27
